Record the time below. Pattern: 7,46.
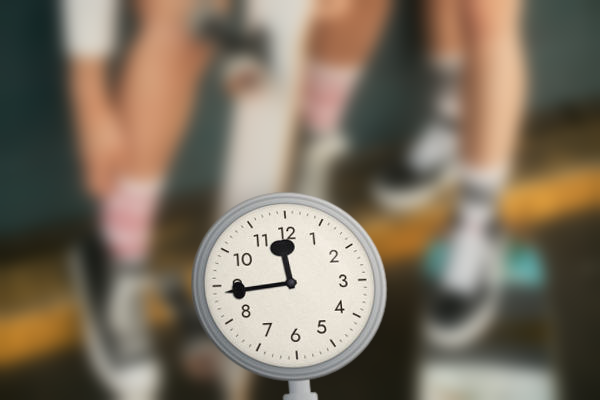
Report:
11,44
